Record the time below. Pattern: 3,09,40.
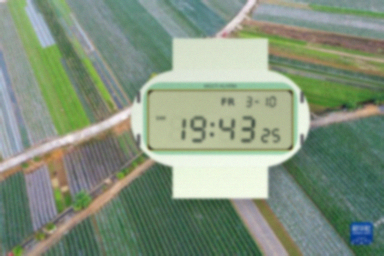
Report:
19,43,25
